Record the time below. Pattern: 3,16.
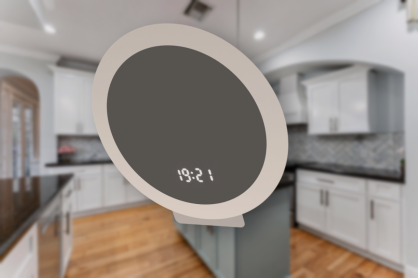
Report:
19,21
